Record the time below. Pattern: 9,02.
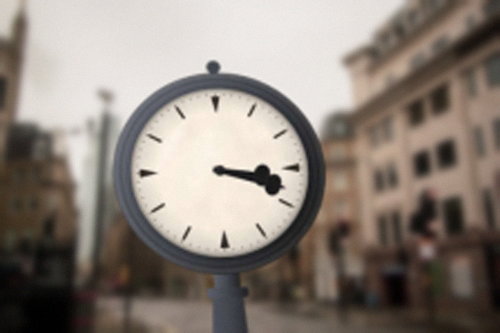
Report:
3,18
